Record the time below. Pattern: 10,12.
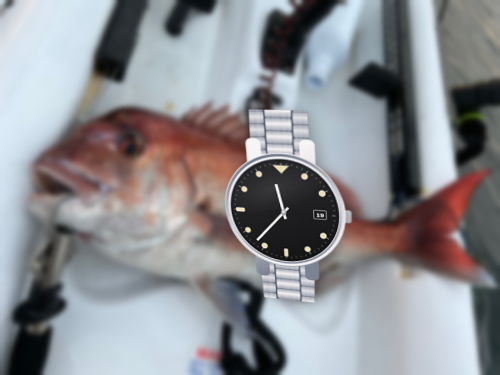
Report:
11,37
